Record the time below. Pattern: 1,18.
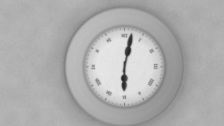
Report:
6,02
